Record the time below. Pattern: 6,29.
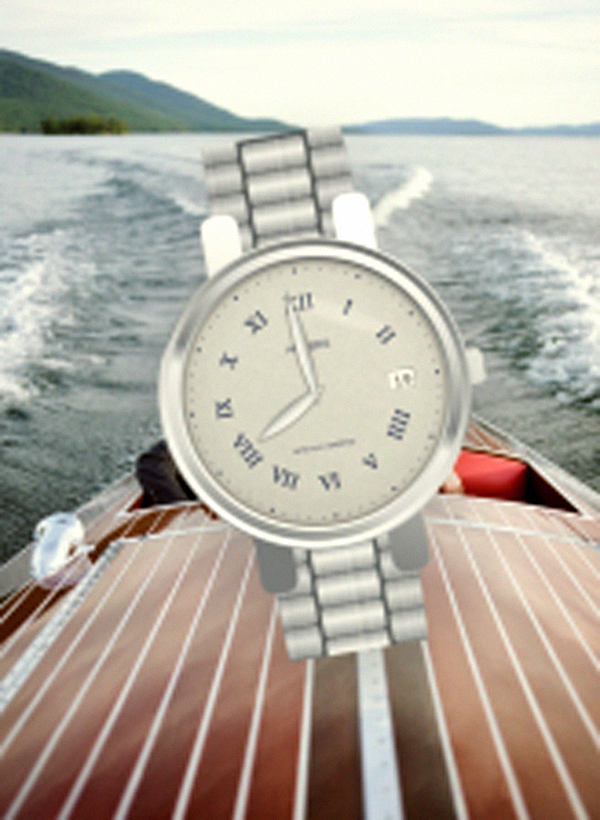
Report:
7,59
